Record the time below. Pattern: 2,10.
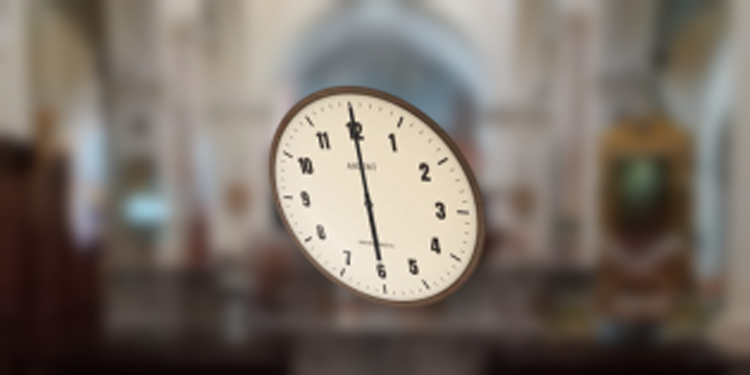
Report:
6,00
